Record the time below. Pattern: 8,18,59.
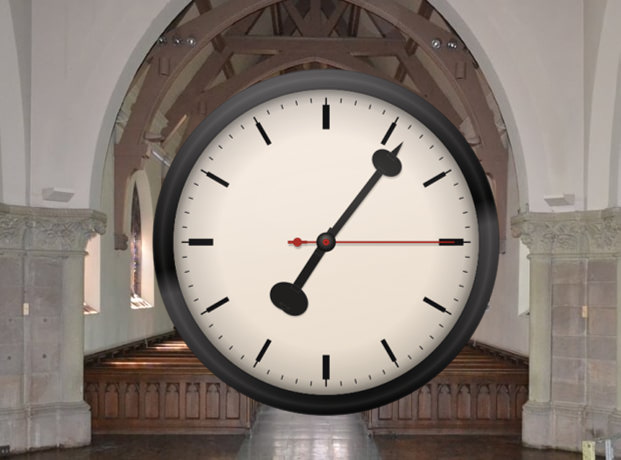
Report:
7,06,15
